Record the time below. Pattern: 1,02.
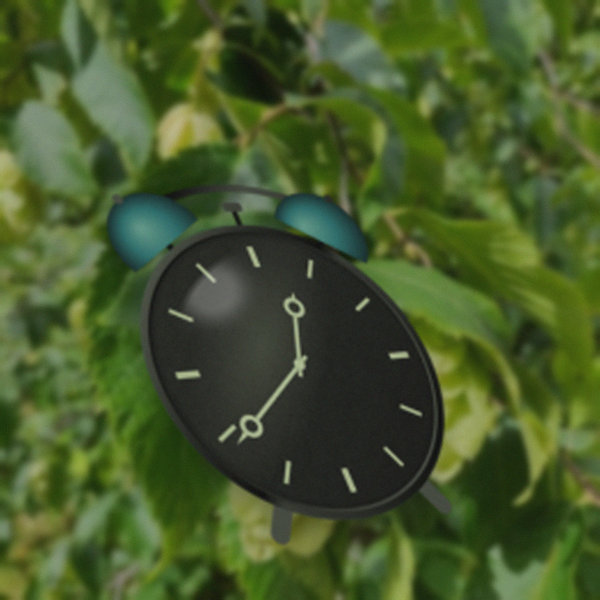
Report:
12,39
